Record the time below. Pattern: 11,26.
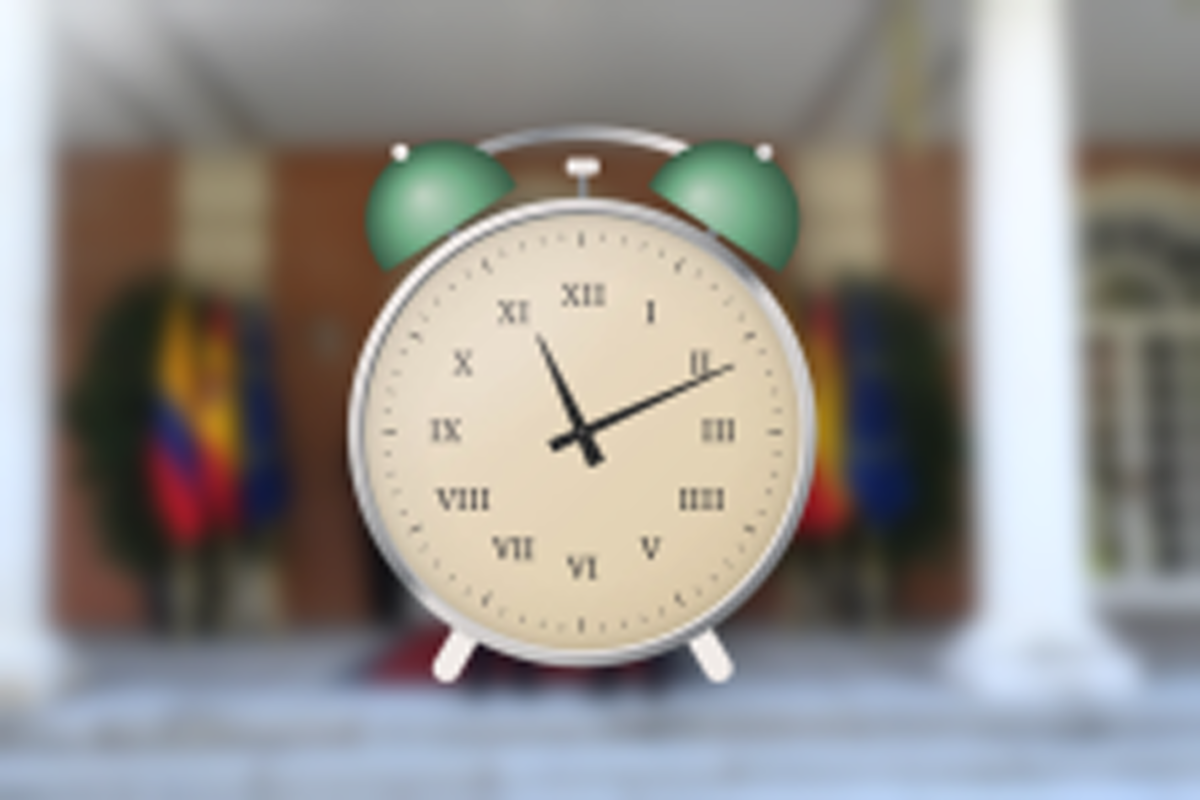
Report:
11,11
